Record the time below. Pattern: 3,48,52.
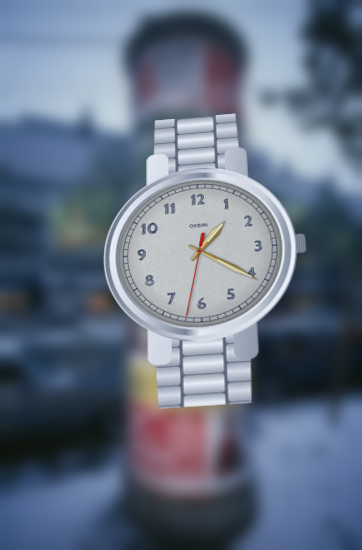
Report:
1,20,32
